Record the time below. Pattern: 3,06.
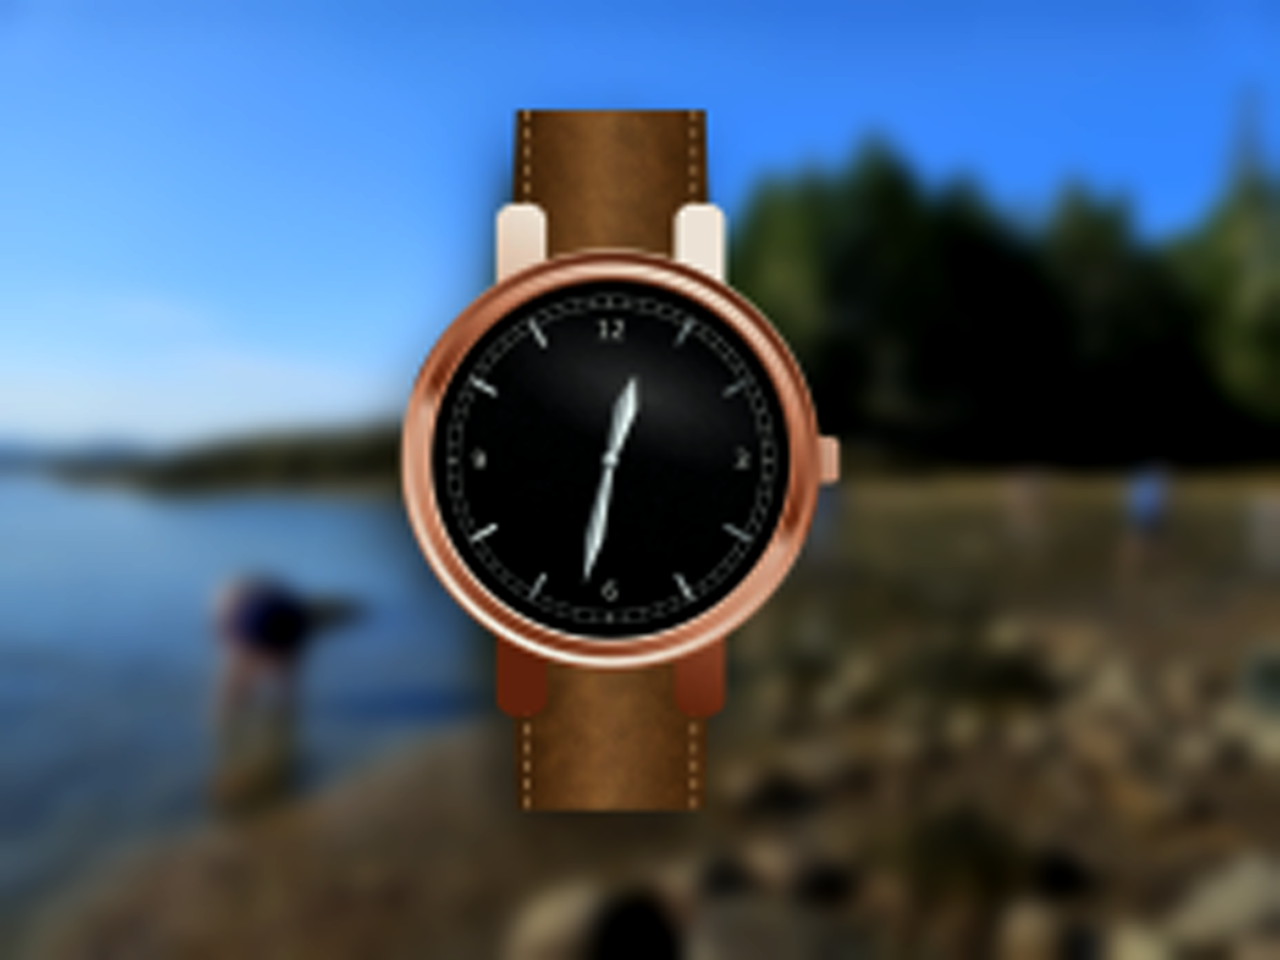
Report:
12,32
